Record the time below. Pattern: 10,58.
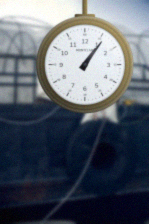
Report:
1,06
